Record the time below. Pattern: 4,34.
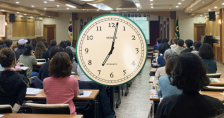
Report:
7,02
